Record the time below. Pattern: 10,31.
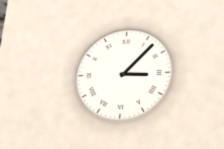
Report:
3,07
